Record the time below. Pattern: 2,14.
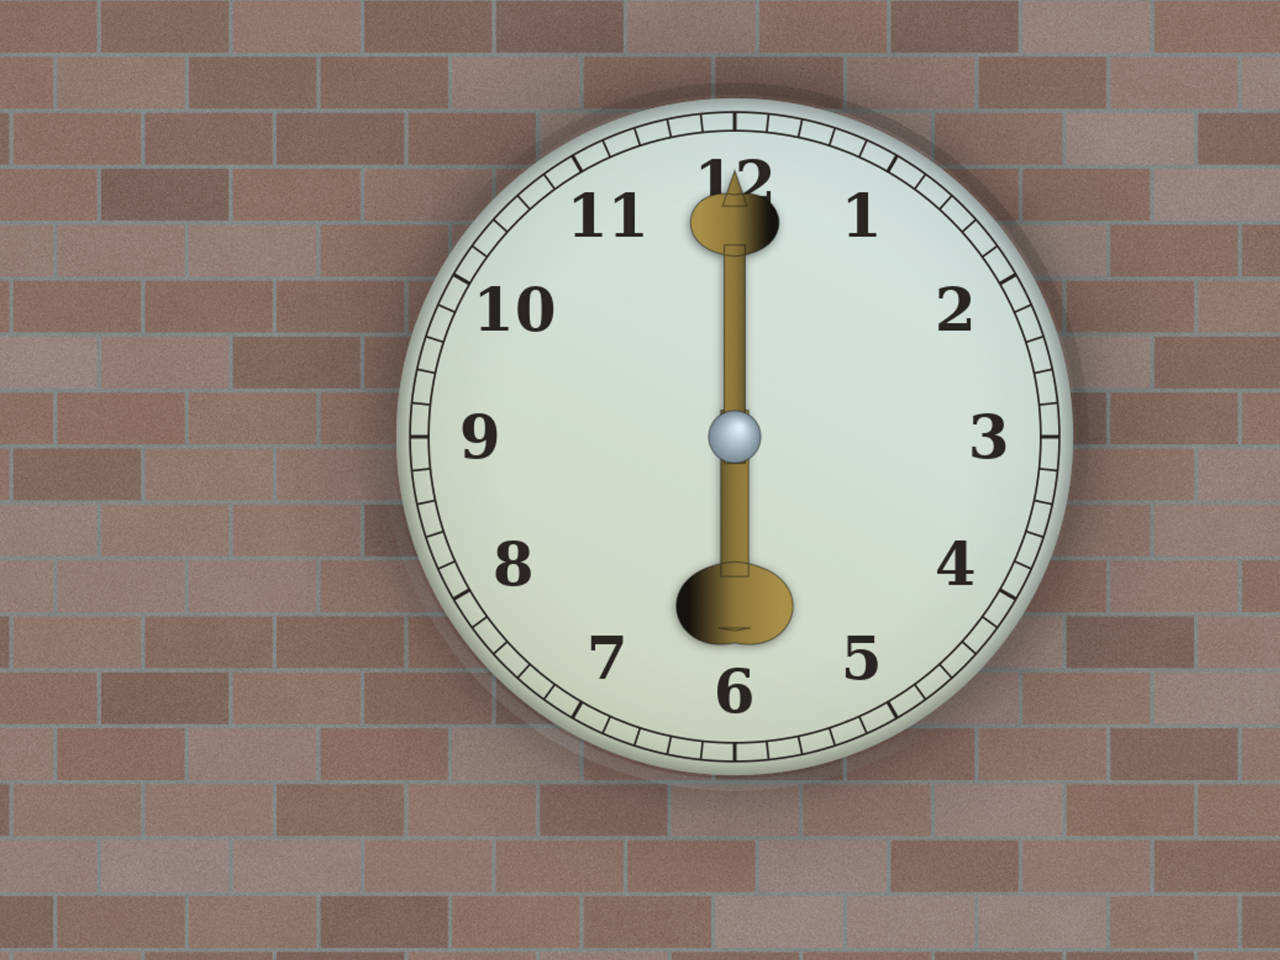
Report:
6,00
